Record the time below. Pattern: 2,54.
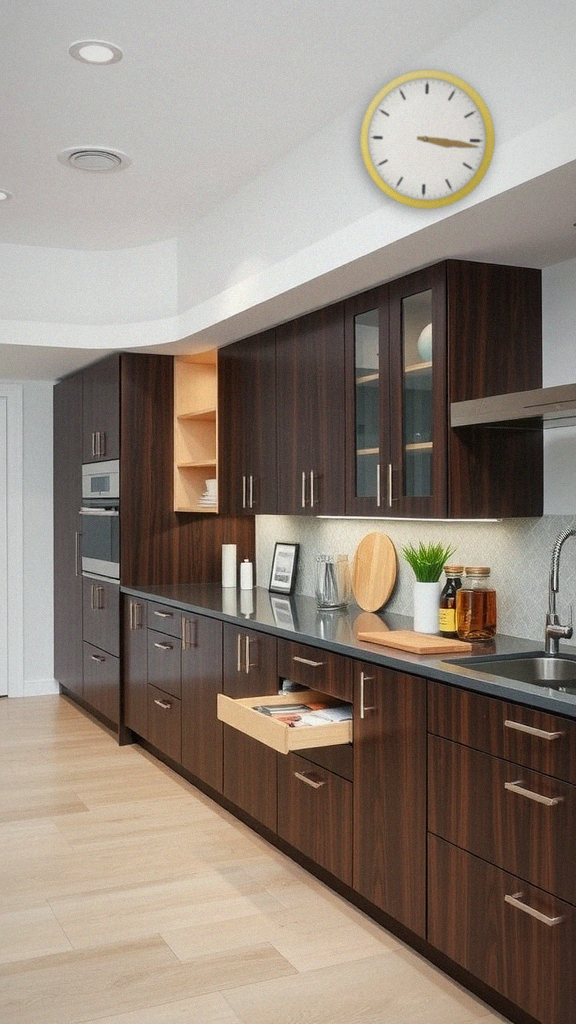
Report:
3,16
